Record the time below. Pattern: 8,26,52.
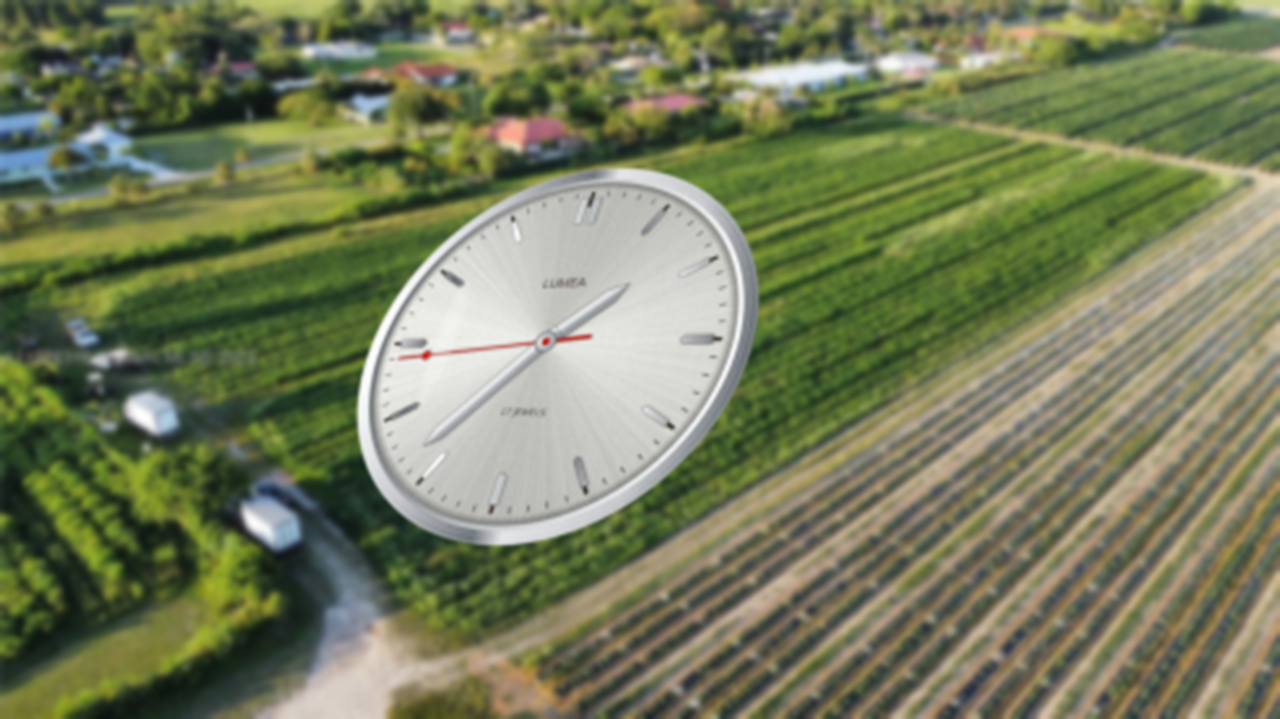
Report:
1,36,44
